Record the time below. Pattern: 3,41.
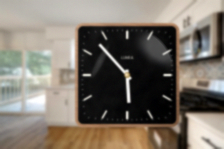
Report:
5,53
